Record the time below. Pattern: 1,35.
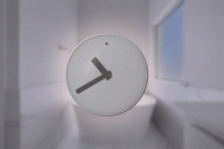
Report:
10,40
